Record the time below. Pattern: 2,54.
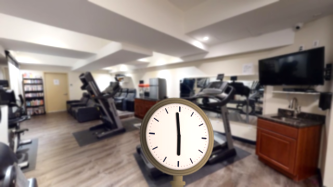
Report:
5,59
